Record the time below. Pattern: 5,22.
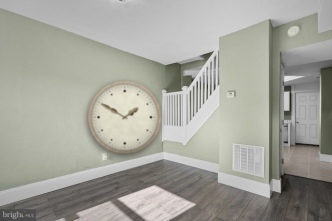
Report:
1,50
